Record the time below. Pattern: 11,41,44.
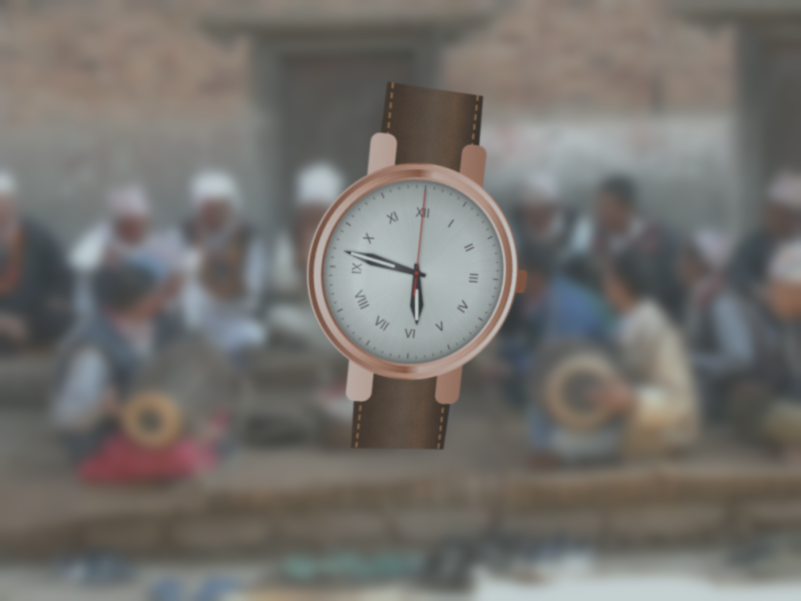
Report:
5,47,00
